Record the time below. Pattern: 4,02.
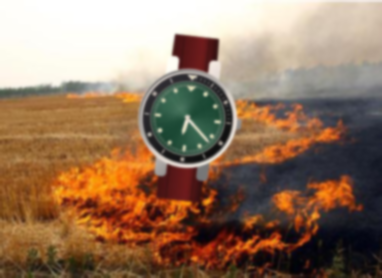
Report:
6,22
